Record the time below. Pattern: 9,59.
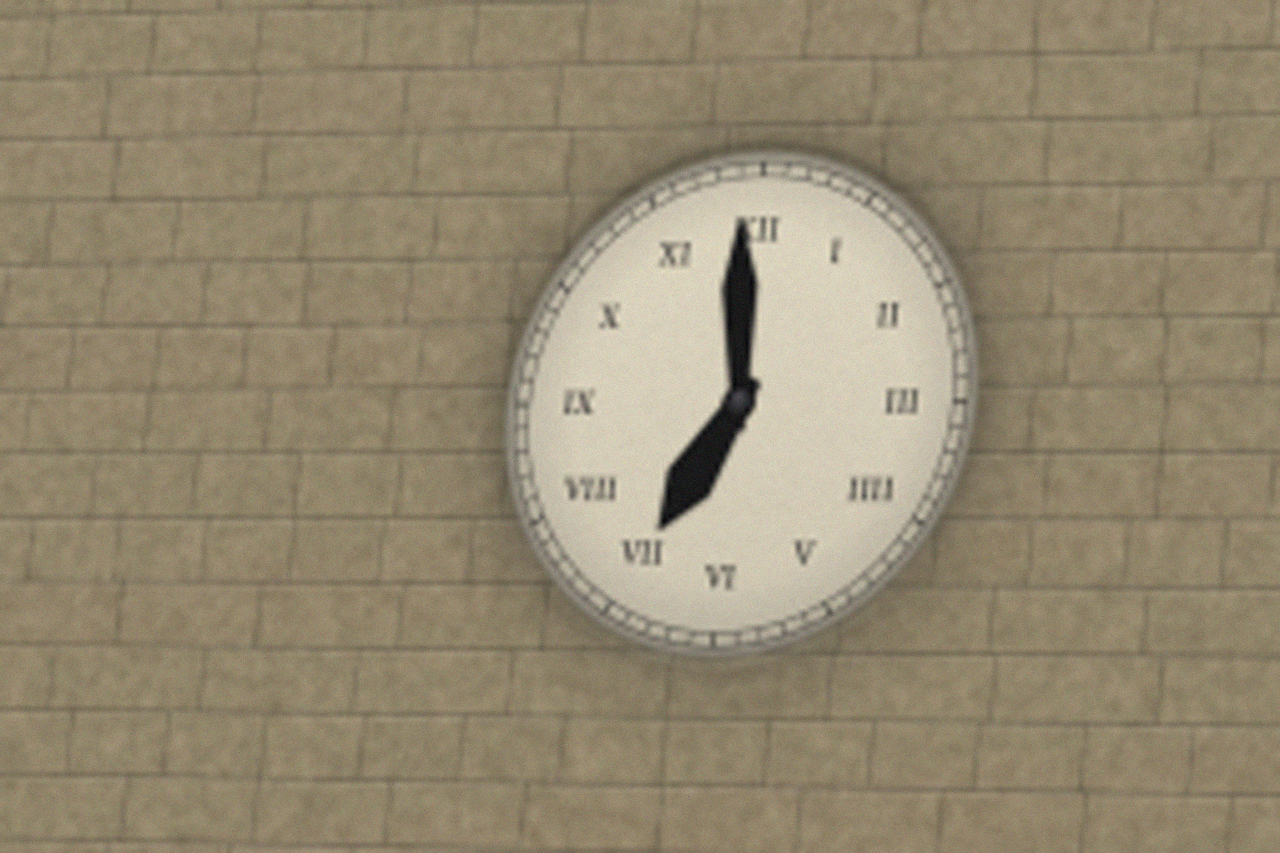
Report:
6,59
